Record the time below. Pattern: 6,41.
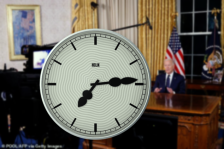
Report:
7,14
